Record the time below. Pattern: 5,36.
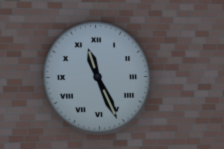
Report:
11,26
